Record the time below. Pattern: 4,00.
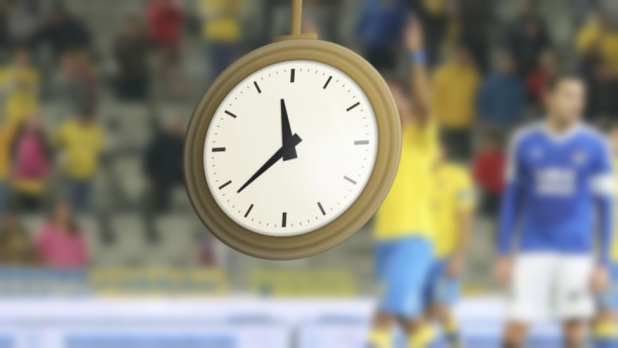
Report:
11,38
